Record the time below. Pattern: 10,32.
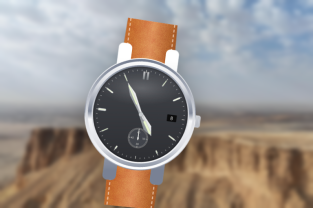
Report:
4,55
